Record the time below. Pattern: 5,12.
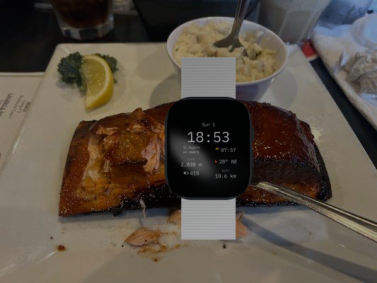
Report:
18,53
